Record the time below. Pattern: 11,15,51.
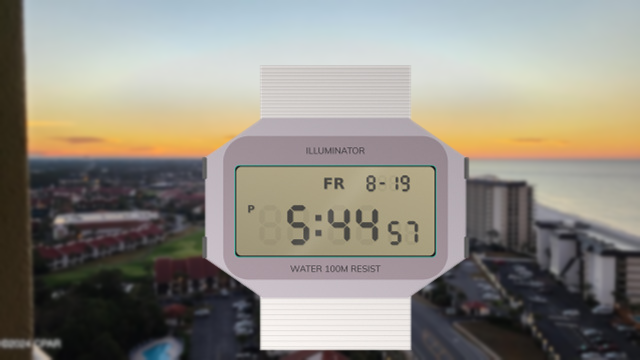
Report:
5,44,57
